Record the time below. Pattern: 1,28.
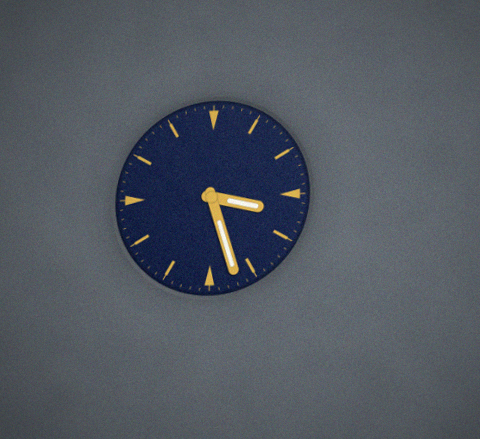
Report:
3,27
